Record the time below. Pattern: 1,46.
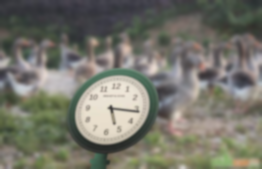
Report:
5,16
